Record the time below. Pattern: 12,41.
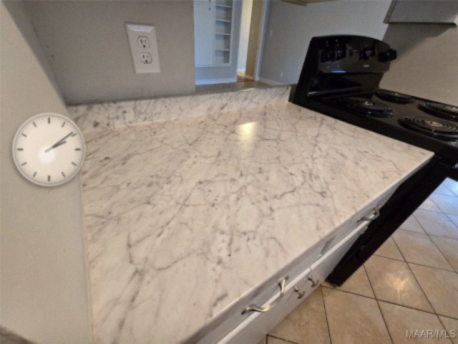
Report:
2,09
